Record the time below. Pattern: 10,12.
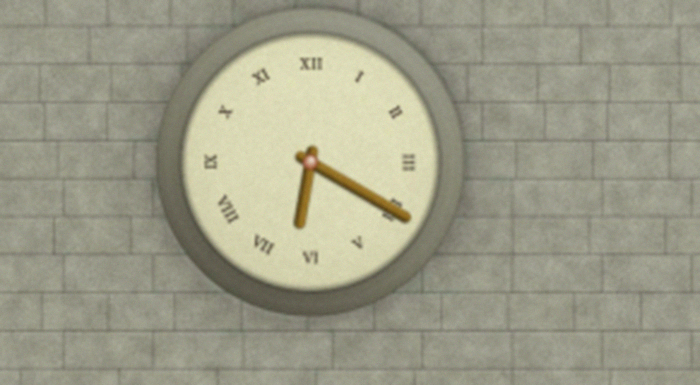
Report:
6,20
